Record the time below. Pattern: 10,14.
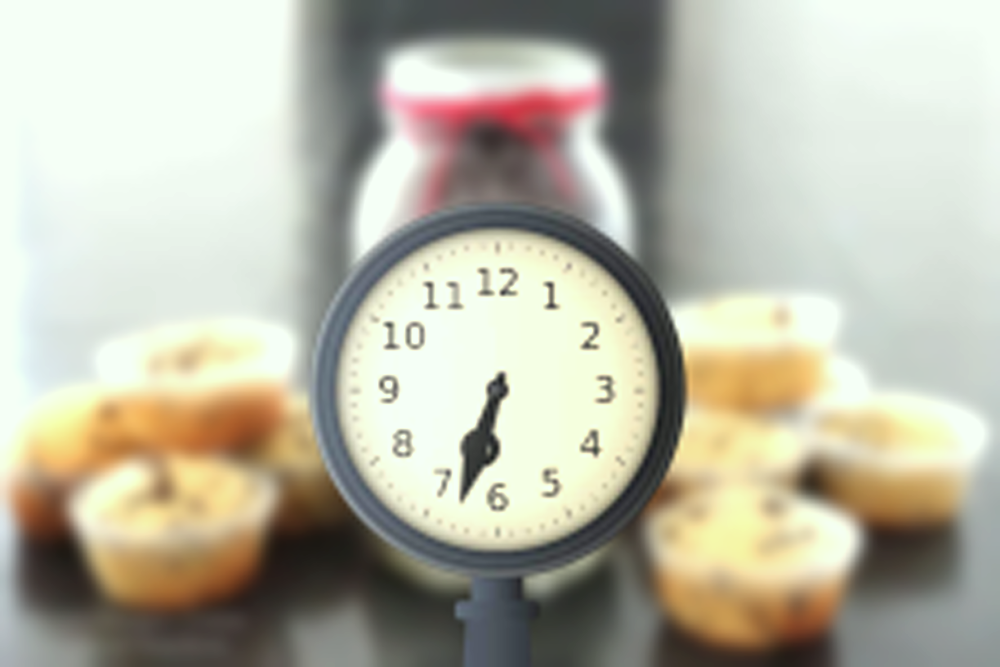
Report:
6,33
